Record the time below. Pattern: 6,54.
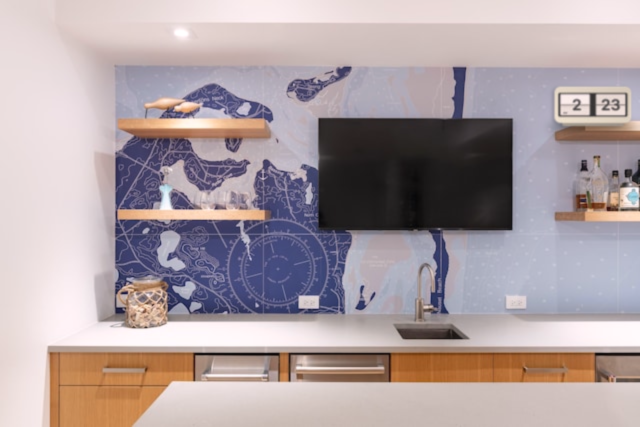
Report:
2,23
